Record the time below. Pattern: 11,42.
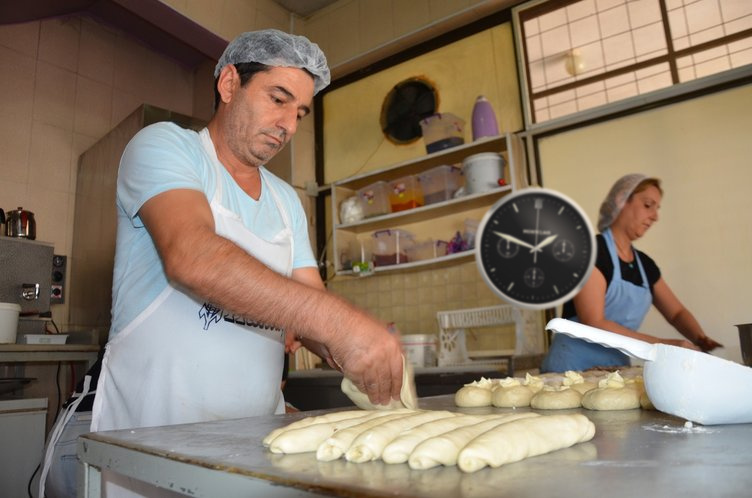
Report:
1,48
